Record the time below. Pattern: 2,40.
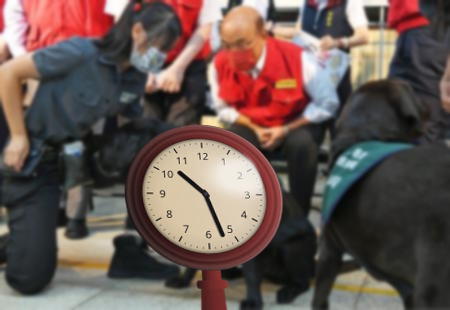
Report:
10,27
